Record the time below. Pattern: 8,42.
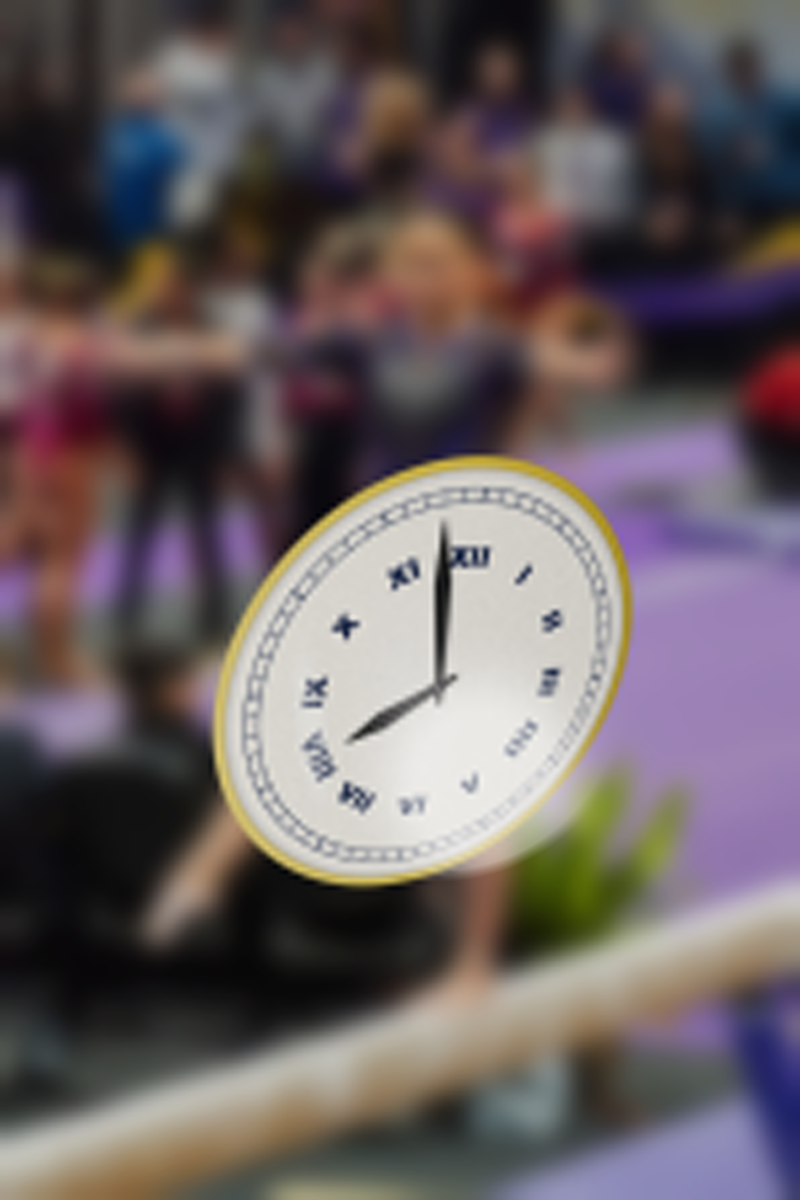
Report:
7,58
